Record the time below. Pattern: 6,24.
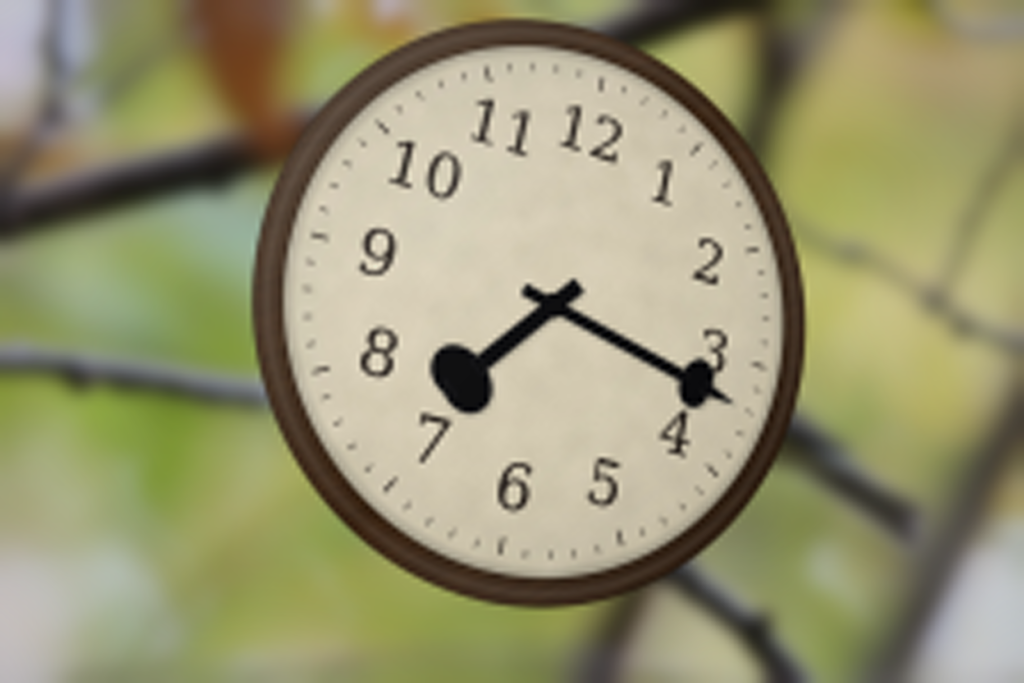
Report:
7,17
